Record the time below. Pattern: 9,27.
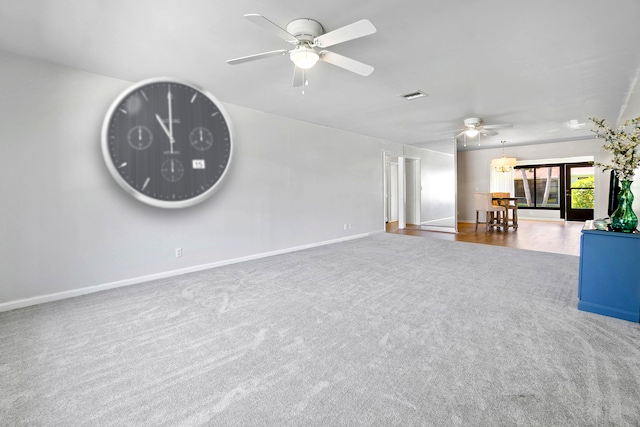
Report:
11,00
